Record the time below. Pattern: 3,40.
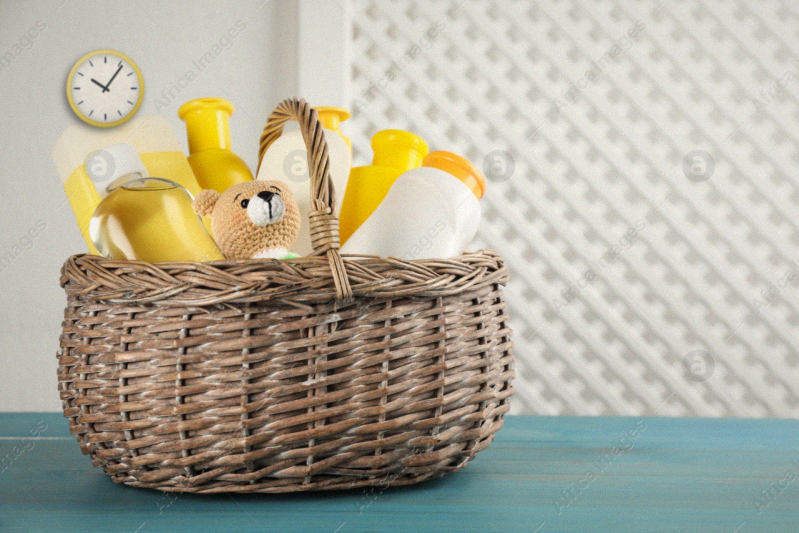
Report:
10,06
